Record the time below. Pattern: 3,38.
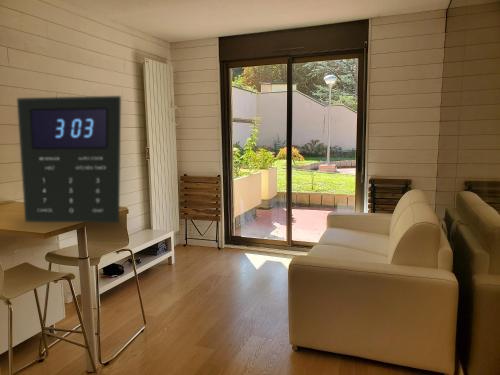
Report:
3,03
